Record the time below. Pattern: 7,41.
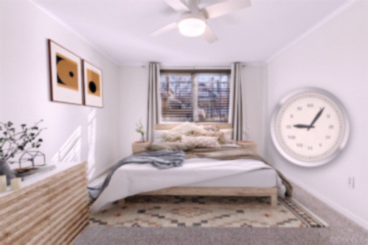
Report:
9,06
